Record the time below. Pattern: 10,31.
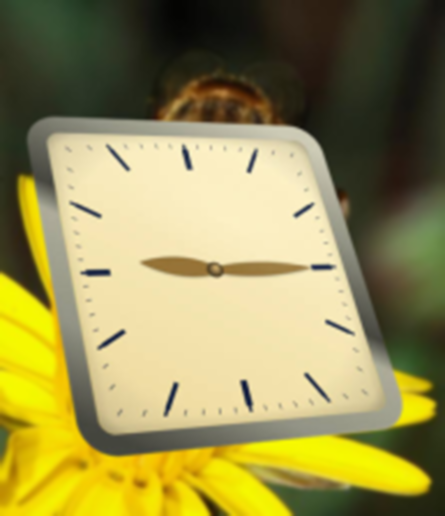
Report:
9,15
